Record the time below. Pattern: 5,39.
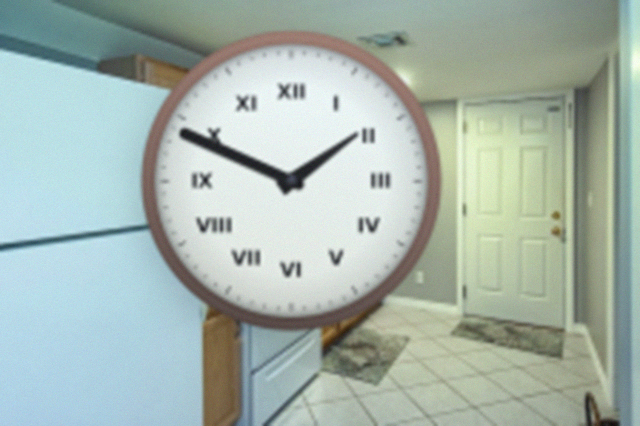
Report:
1,49
